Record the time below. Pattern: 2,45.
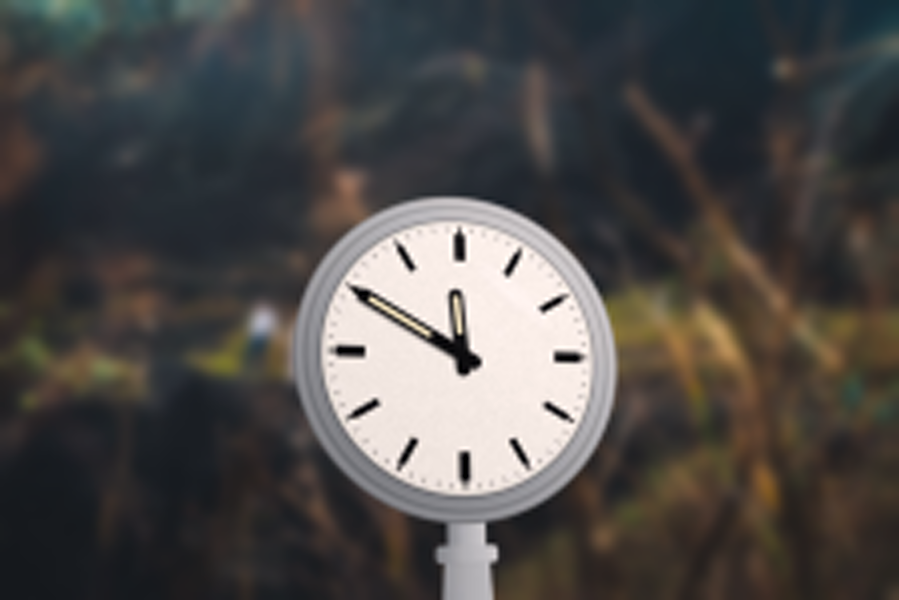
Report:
11,50
